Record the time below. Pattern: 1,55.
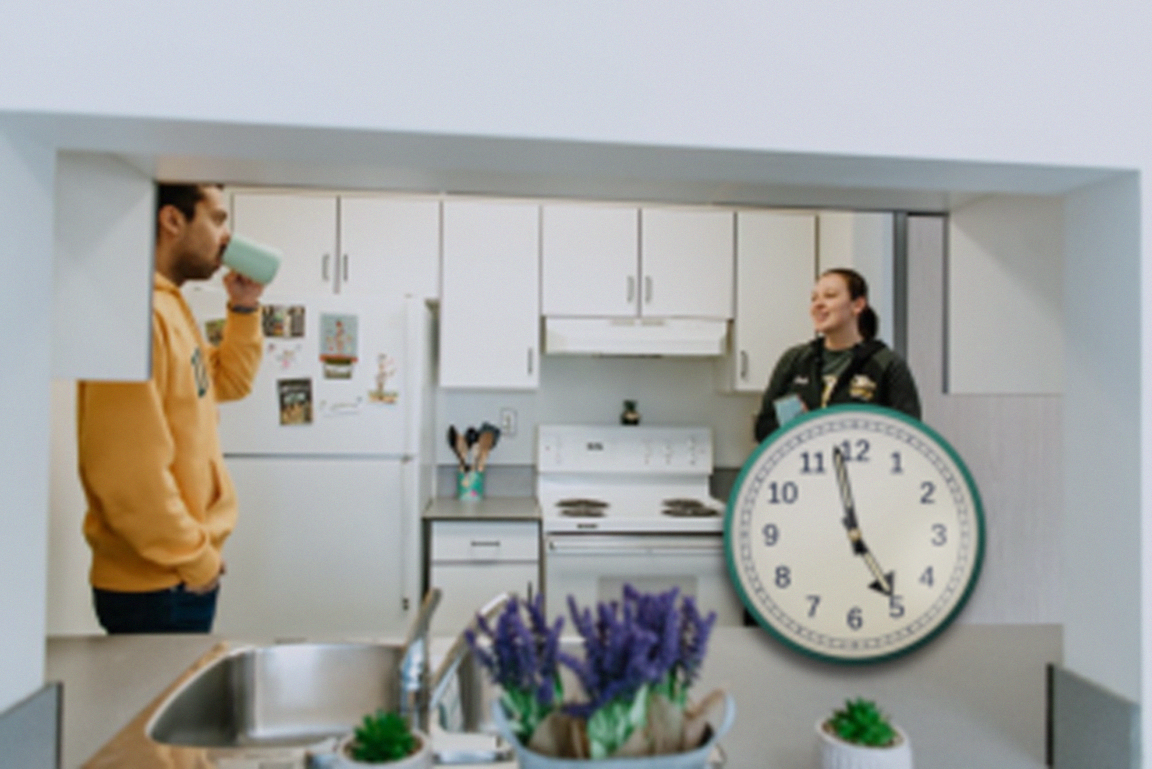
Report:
4,58
